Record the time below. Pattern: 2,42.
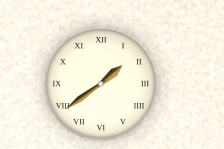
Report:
1,39
